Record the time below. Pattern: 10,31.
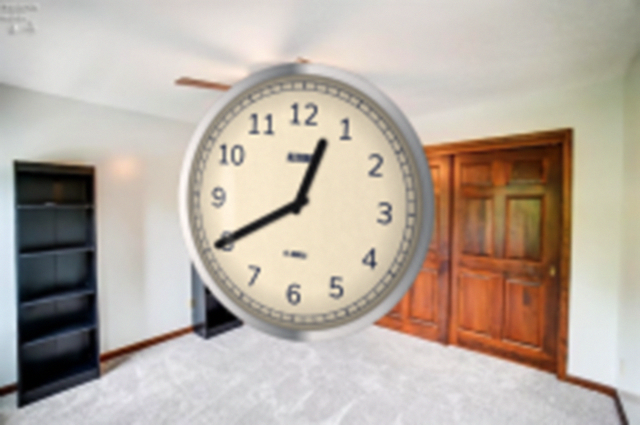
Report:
12,40
